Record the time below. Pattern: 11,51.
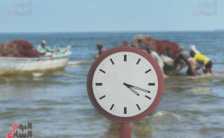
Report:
4,18
